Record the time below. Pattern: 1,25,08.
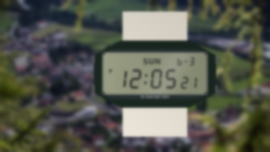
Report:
12,05,21
